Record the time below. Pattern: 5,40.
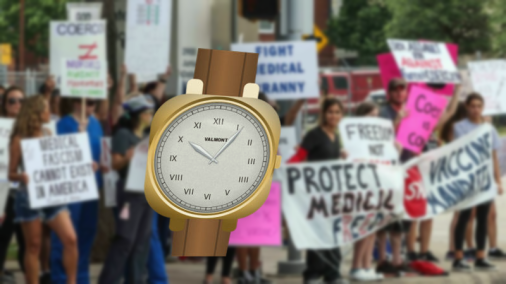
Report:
10,06
